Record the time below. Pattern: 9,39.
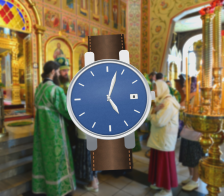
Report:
5,03
